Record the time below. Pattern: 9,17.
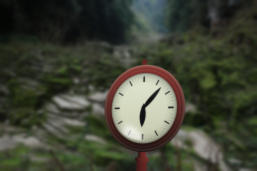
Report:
6,07
